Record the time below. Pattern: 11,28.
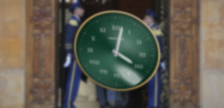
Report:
4,02
